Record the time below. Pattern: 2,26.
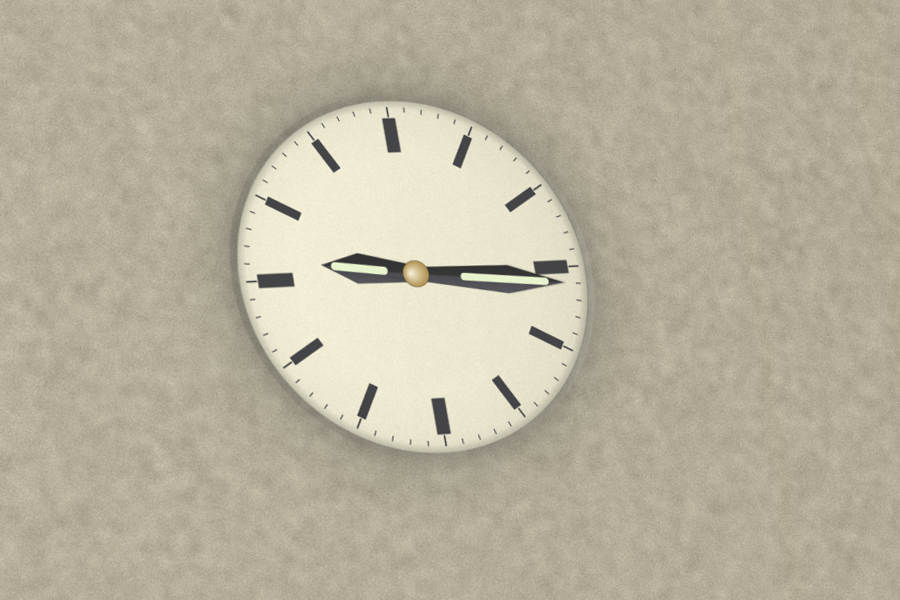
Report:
9,16
